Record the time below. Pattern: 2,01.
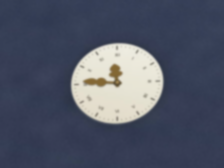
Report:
11,46
